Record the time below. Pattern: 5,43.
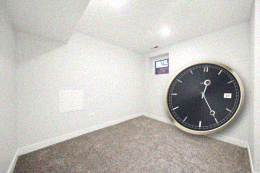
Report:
12,25
